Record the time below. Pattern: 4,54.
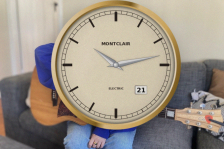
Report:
10,13
